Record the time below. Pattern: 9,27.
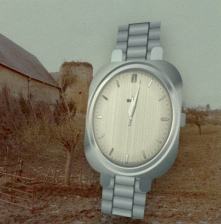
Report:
12,02
